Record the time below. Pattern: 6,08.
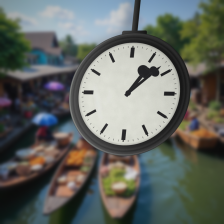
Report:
1,08
